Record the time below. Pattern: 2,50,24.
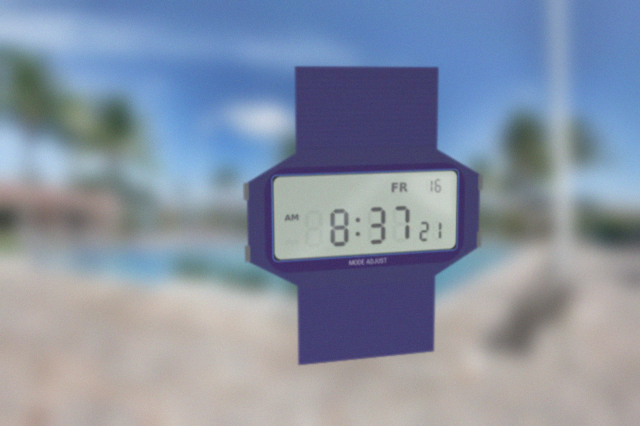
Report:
8,37,21
